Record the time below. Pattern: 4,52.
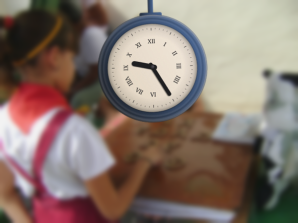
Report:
9,25
